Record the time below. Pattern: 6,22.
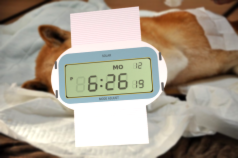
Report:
6,26
